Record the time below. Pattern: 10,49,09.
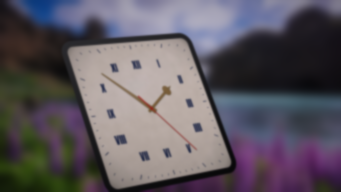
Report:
1,52,24
